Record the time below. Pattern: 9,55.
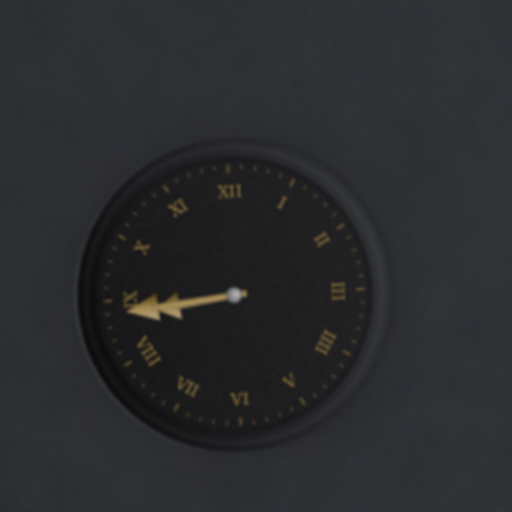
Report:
8,44
